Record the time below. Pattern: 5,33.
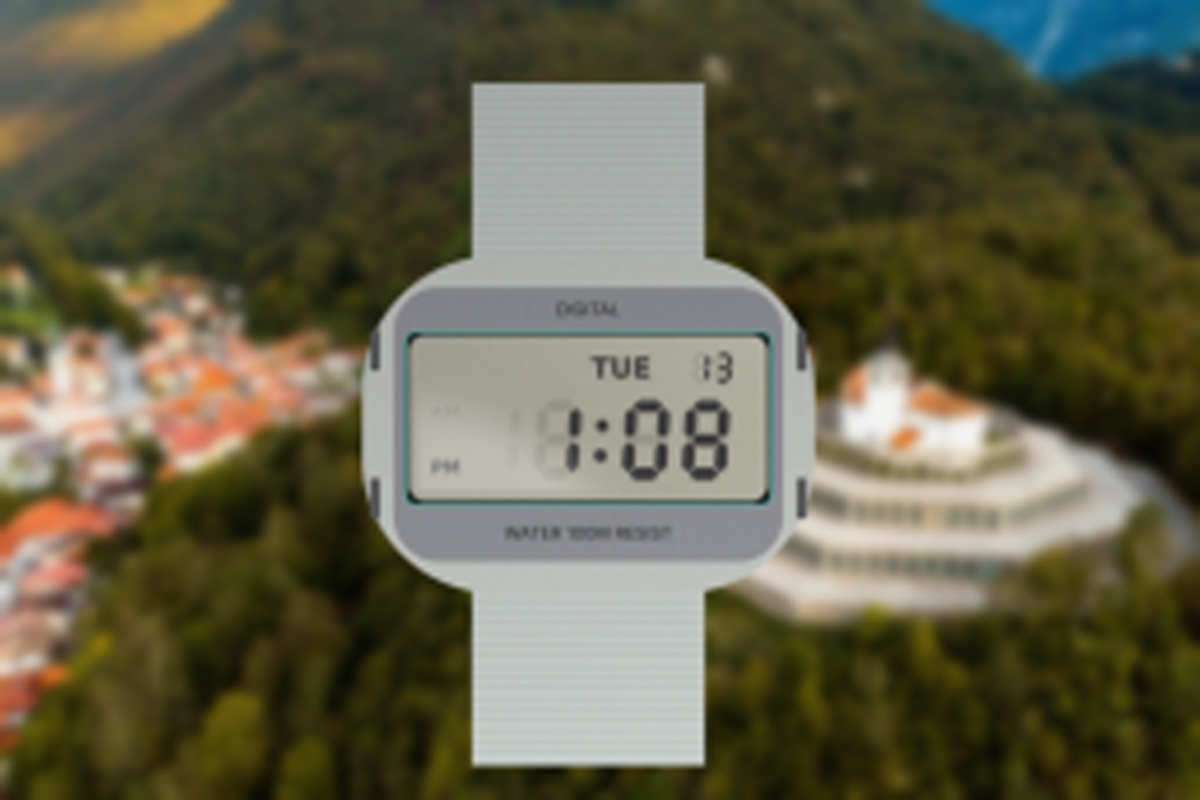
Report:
1,08
